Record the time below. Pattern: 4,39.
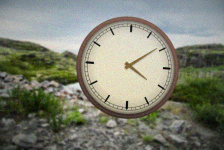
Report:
4,09
